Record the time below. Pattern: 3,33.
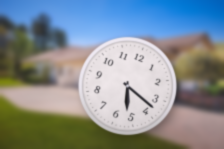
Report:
5,18
